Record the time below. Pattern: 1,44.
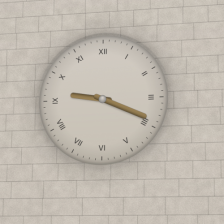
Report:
9,19
